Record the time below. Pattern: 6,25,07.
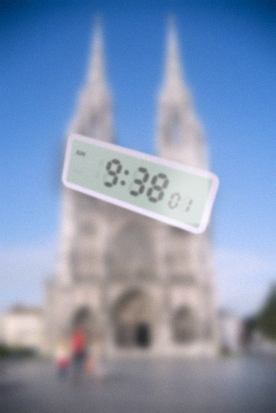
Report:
9,38,01
